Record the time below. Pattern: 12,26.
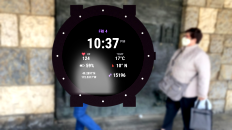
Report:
10,37
